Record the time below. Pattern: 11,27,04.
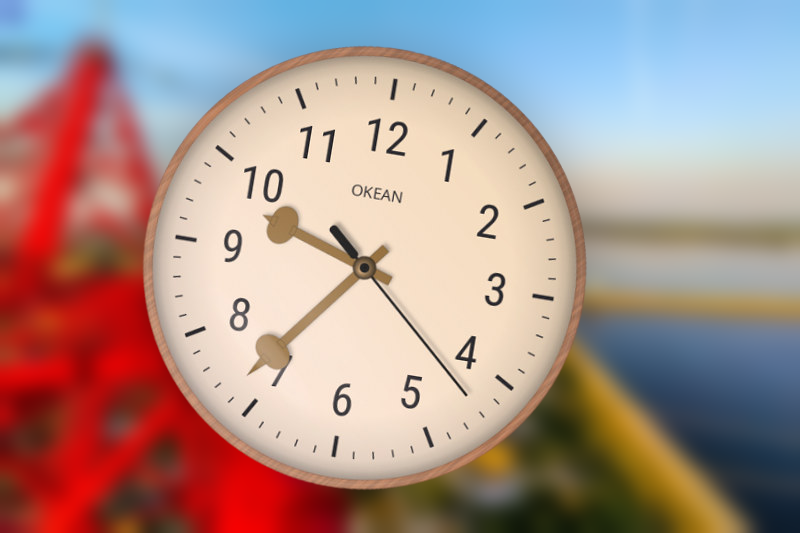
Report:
9,36,22
